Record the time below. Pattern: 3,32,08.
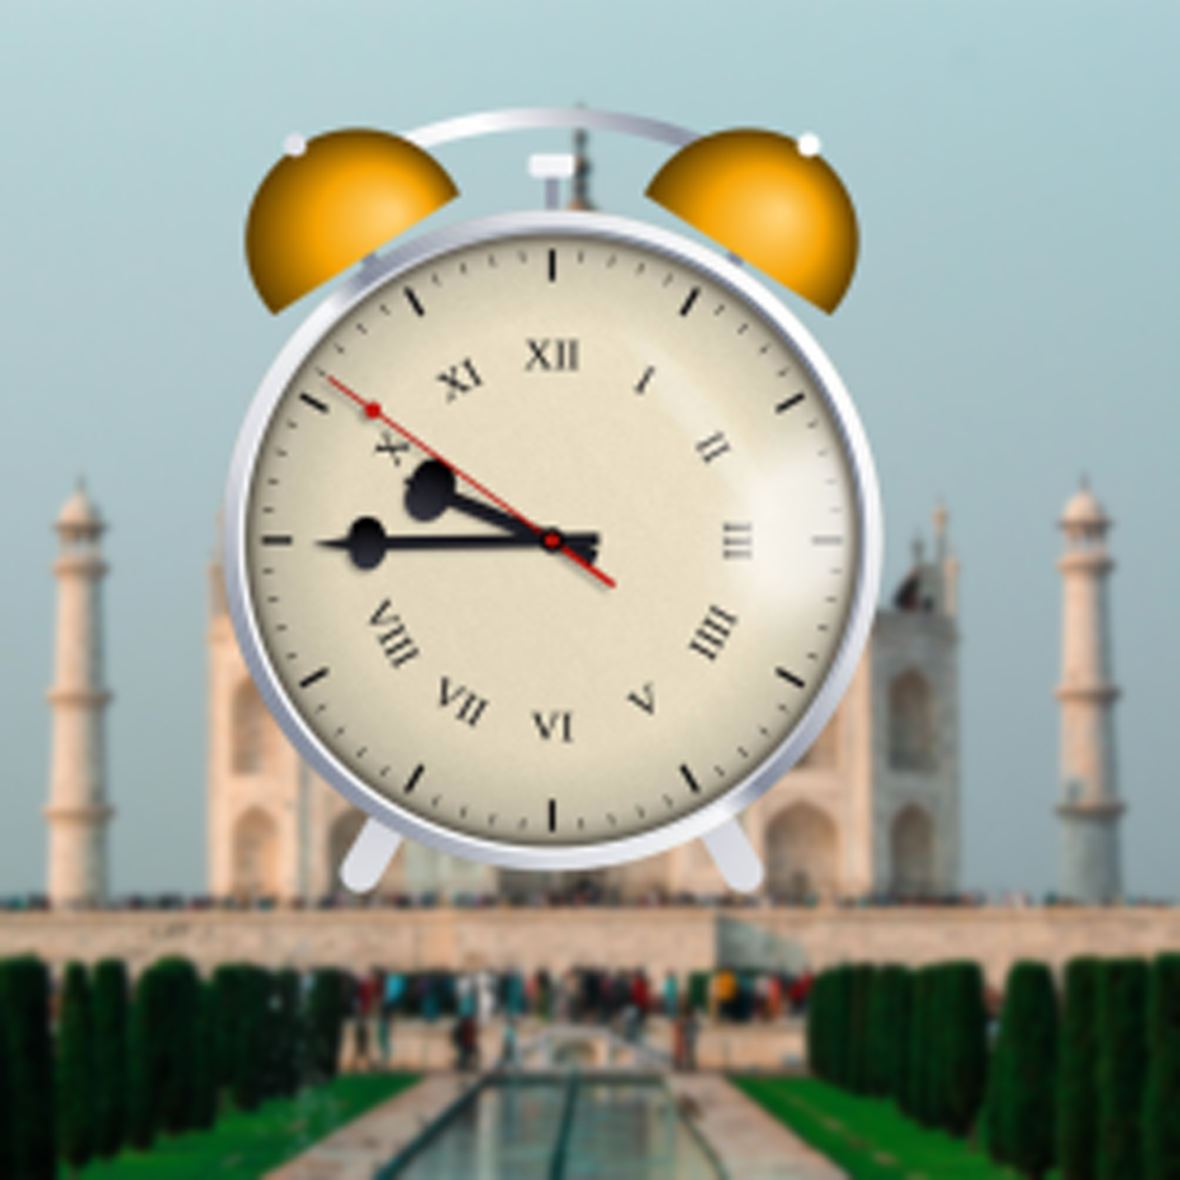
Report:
9,44,51
